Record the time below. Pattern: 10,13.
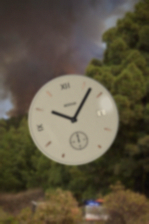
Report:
10,07
